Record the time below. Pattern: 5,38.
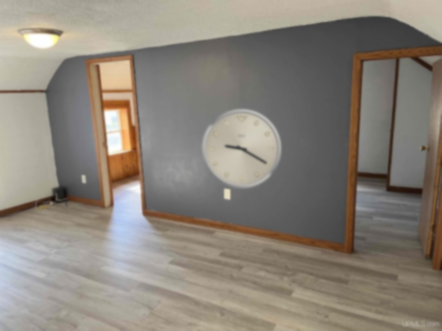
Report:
9,20
